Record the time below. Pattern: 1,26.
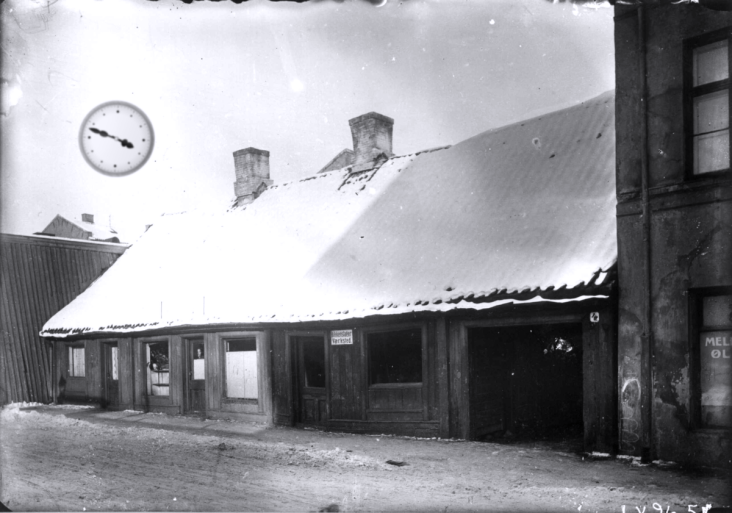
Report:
3,48
